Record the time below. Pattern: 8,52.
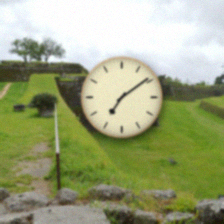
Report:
7,09
